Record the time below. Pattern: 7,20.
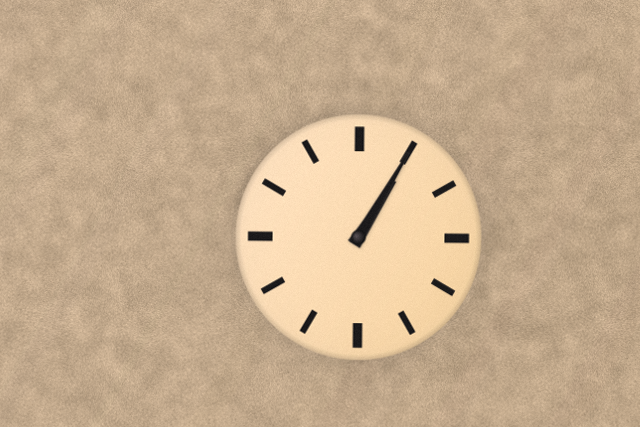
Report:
1,05
